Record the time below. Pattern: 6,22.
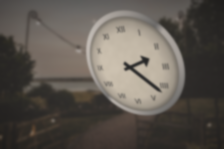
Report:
2,22
